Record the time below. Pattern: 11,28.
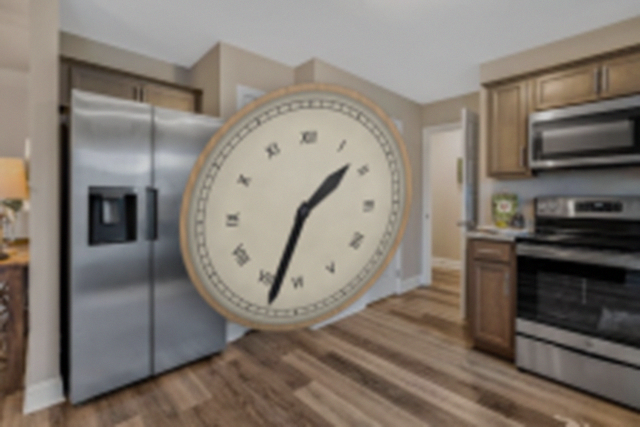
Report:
1,33
